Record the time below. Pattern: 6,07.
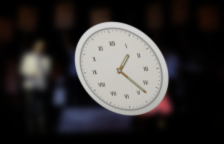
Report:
1,23
